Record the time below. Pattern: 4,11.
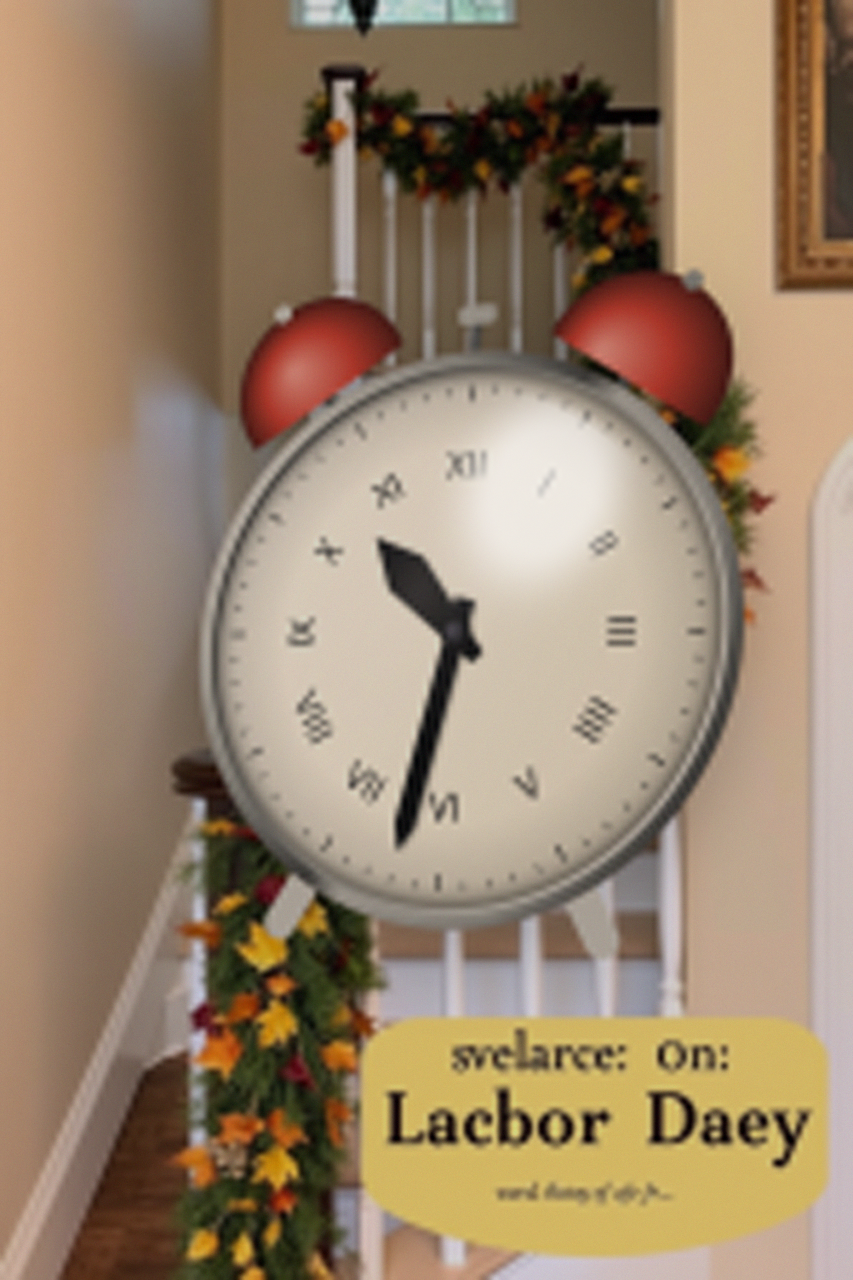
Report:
10,32
